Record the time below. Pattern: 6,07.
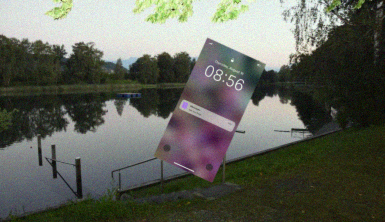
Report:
8,56
